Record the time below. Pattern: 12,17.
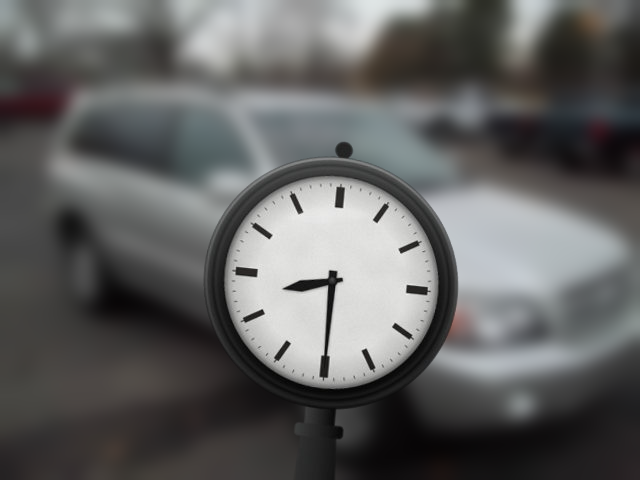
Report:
8,30
